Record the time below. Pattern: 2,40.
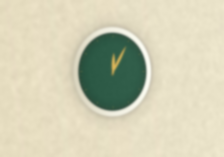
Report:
12,05
